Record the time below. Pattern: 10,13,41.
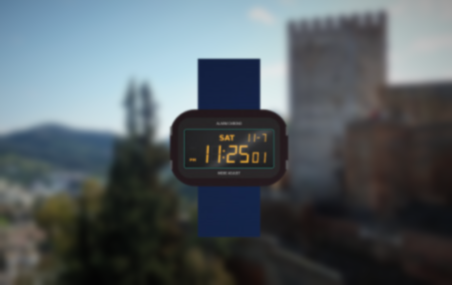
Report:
11,25,01
